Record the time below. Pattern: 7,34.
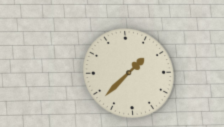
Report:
1,38
